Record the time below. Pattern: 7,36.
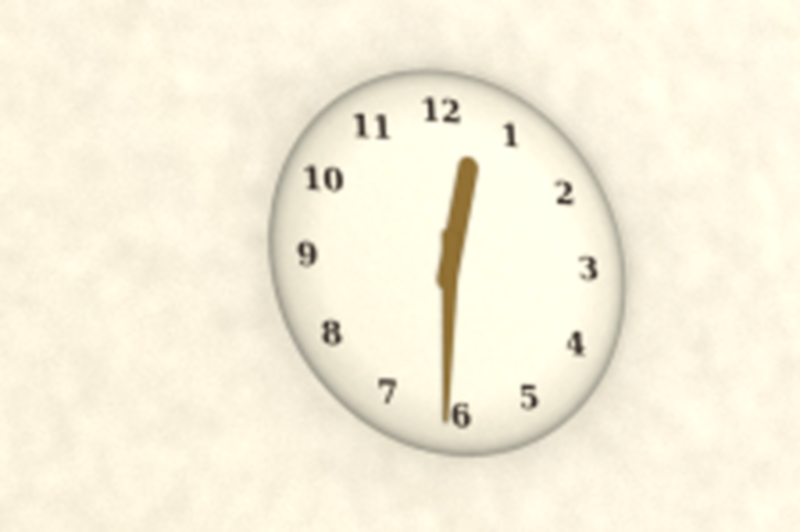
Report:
12,31
